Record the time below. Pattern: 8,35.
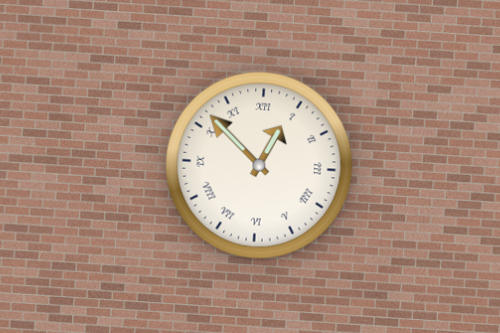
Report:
12,52
